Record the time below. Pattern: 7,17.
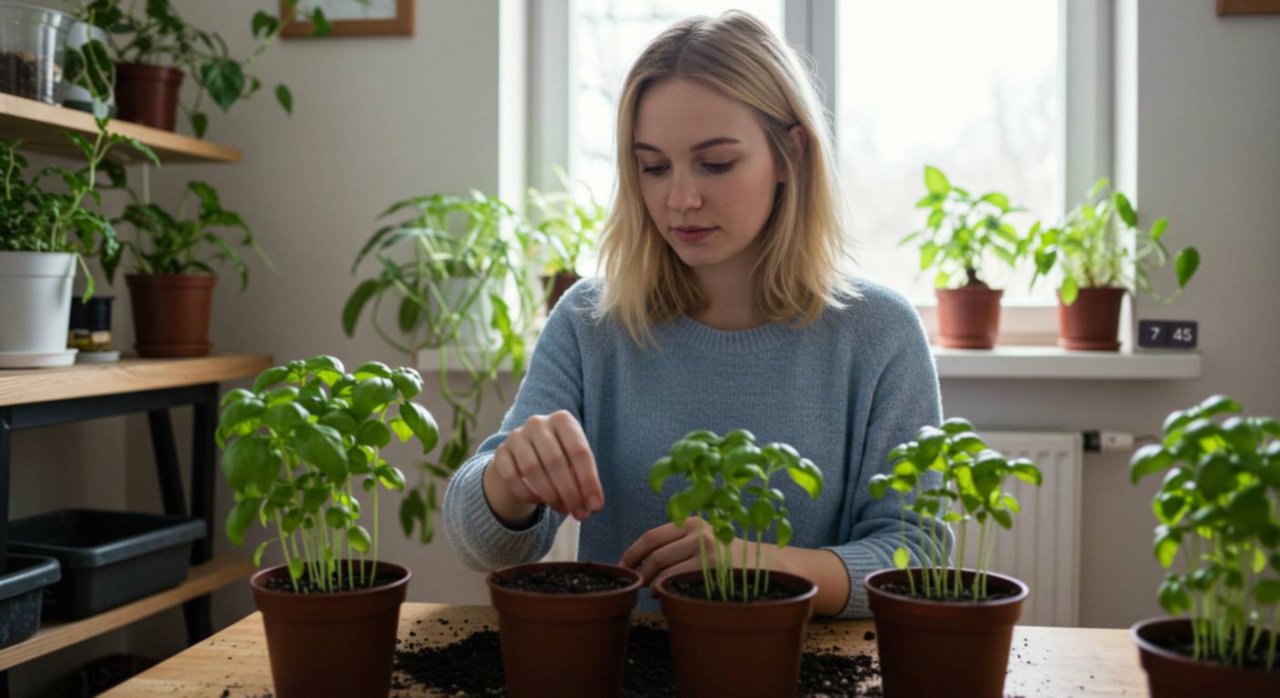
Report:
7,45
